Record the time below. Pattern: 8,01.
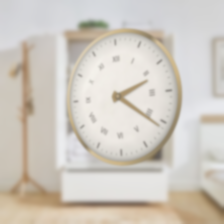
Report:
2,21
